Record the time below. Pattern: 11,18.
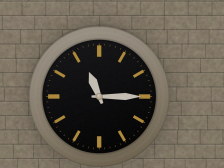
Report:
11,15
